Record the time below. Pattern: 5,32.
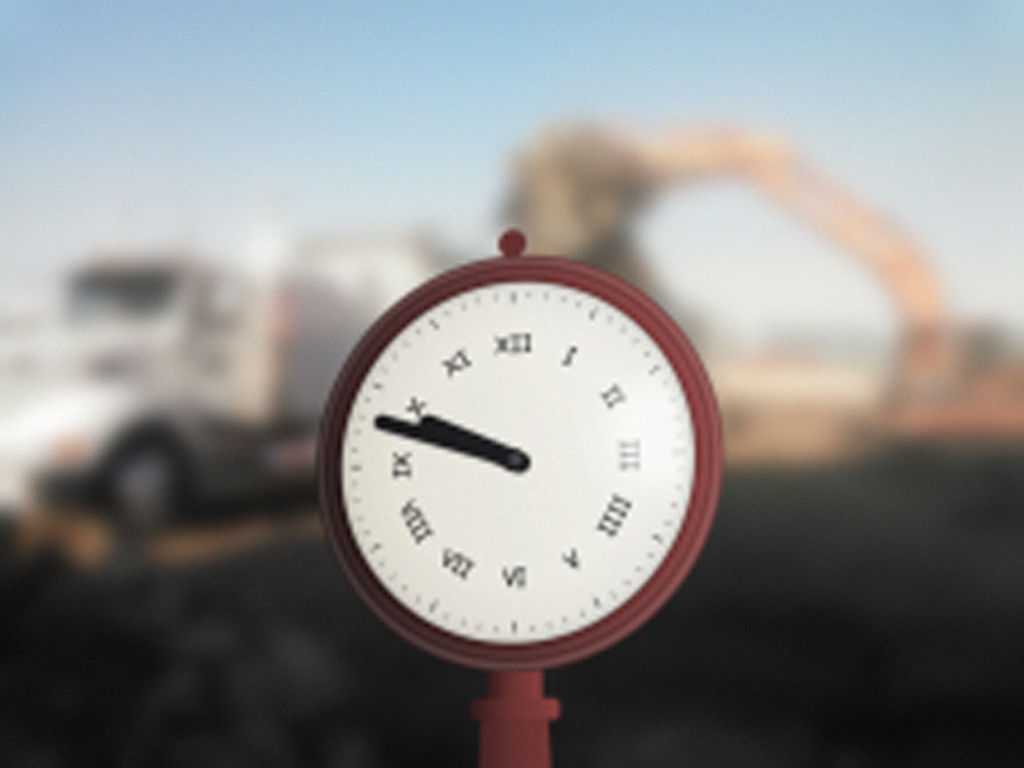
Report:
9,48
